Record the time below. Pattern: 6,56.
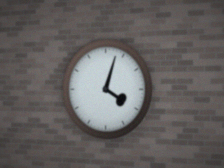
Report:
4,03
